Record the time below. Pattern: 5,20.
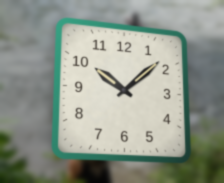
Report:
10,08
